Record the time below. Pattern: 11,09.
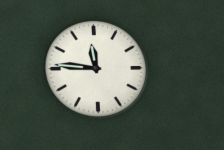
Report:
11,46
